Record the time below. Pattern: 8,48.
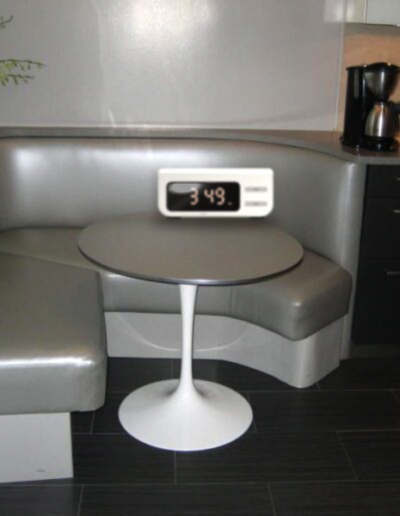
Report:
3,49
